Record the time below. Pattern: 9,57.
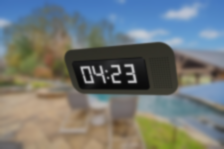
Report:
4,23
